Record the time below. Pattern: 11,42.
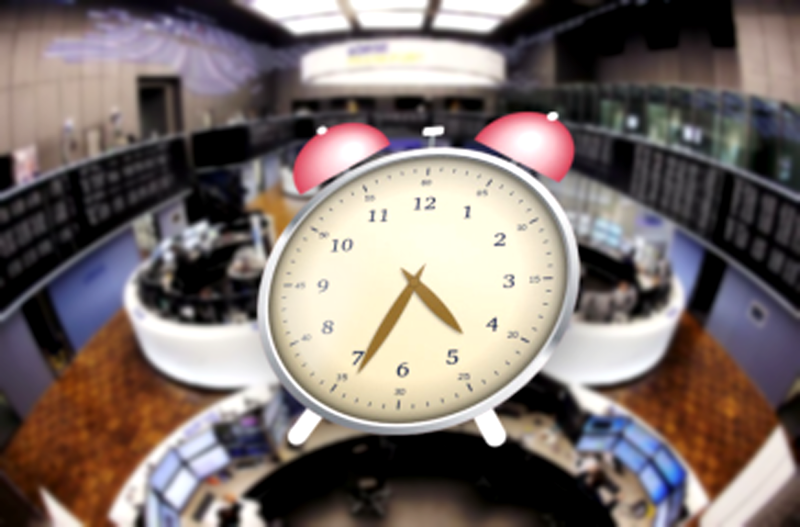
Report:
4,34
